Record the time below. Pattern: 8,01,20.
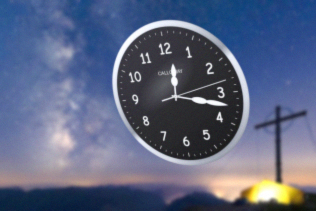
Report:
12,17,13
